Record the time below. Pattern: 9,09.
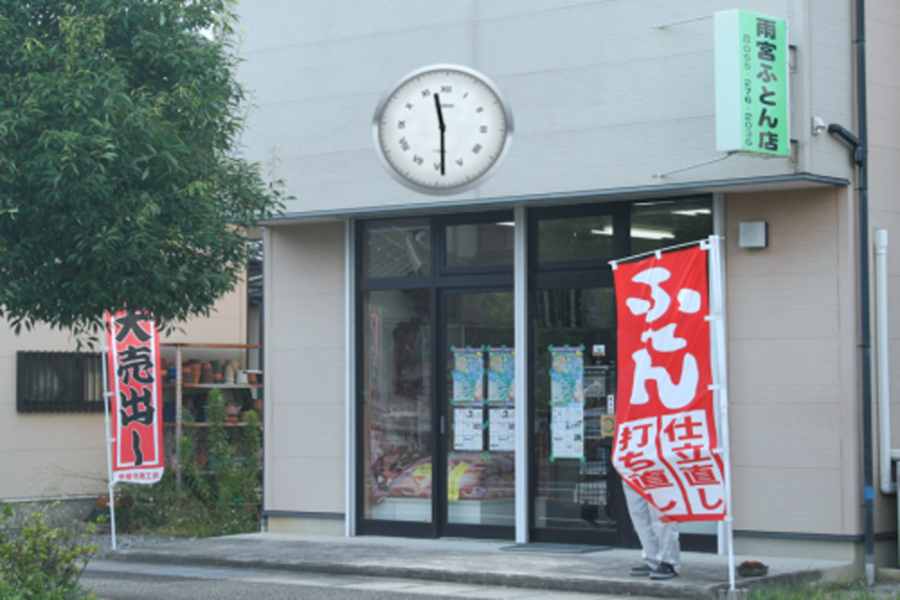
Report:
11,29
